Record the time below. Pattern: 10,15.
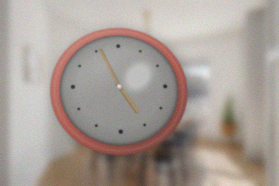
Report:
4,56
